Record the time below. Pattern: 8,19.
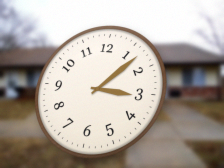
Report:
3,07
